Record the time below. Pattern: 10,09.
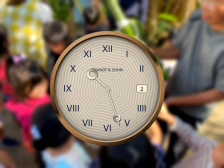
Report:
10,27
